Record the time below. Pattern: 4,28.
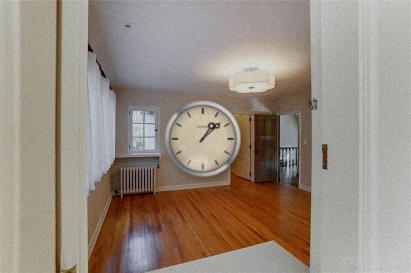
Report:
1,08
